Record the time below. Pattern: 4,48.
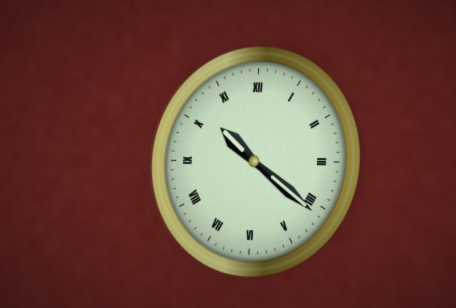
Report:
10,21
